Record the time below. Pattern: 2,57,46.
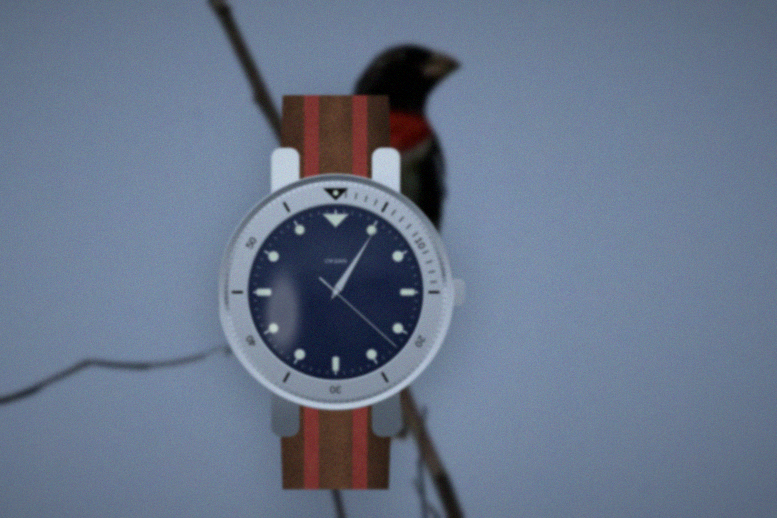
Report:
1,05,22
